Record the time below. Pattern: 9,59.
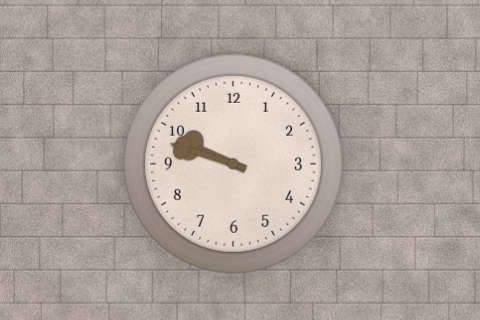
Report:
9,48
